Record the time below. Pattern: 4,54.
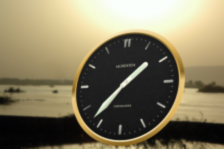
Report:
1,37
